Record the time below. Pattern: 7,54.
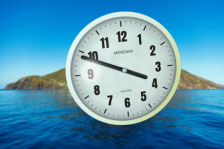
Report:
3,49
